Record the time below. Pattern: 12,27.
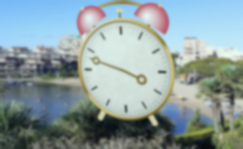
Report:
3,48
